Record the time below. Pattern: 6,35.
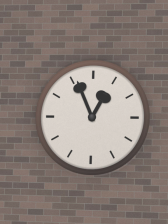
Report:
12,56
